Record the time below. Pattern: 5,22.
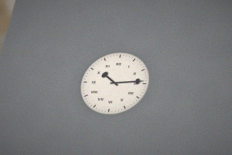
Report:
10,14
